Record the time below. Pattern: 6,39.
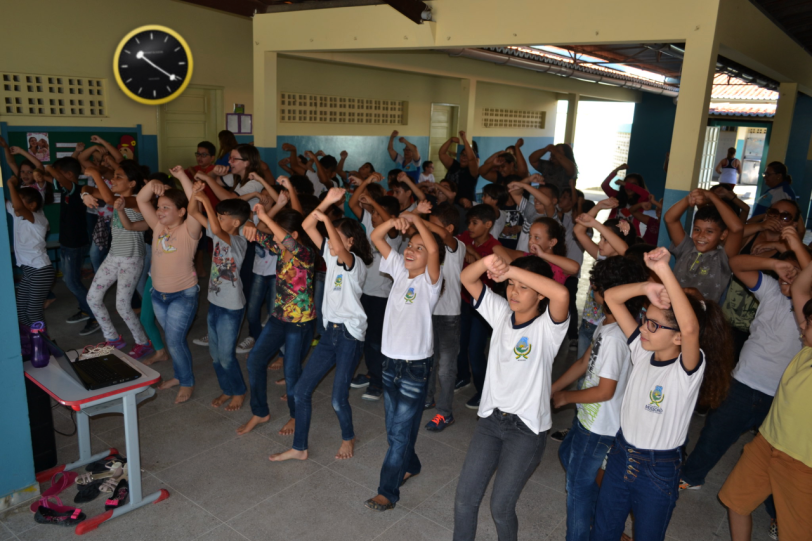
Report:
10,21
